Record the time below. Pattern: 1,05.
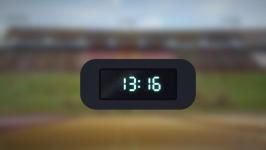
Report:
13,16
